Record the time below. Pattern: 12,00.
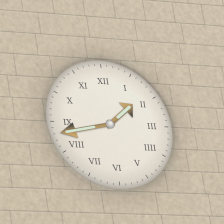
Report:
1,43
